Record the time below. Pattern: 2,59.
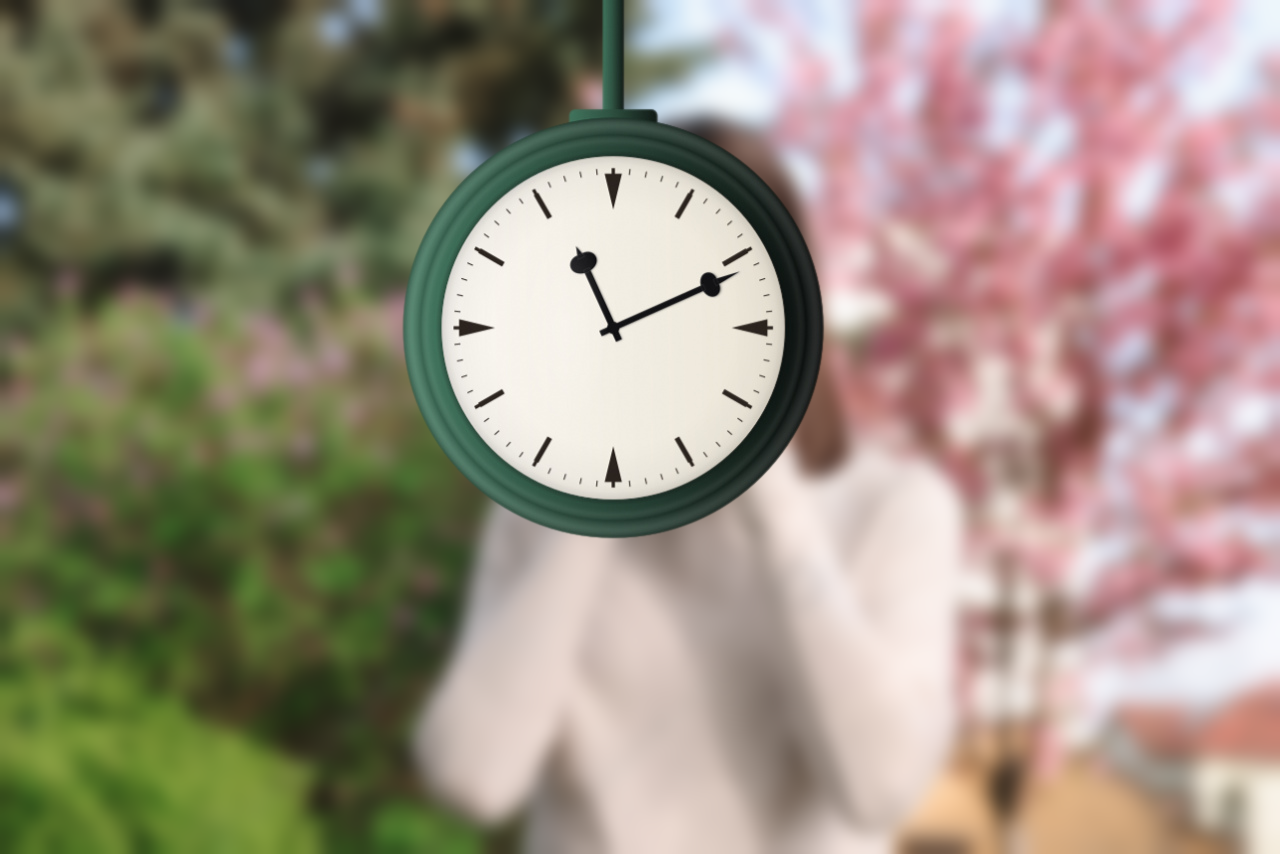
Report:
11,11
